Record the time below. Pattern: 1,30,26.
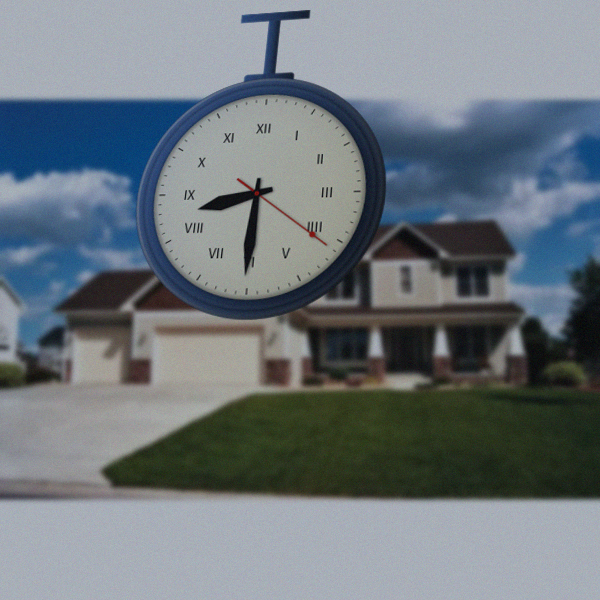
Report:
8,30,21
